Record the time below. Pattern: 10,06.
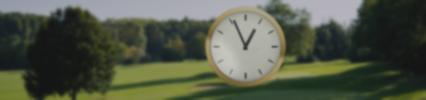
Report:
12,56
